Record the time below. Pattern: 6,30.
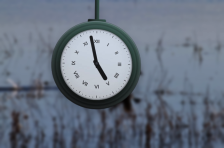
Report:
4,58
